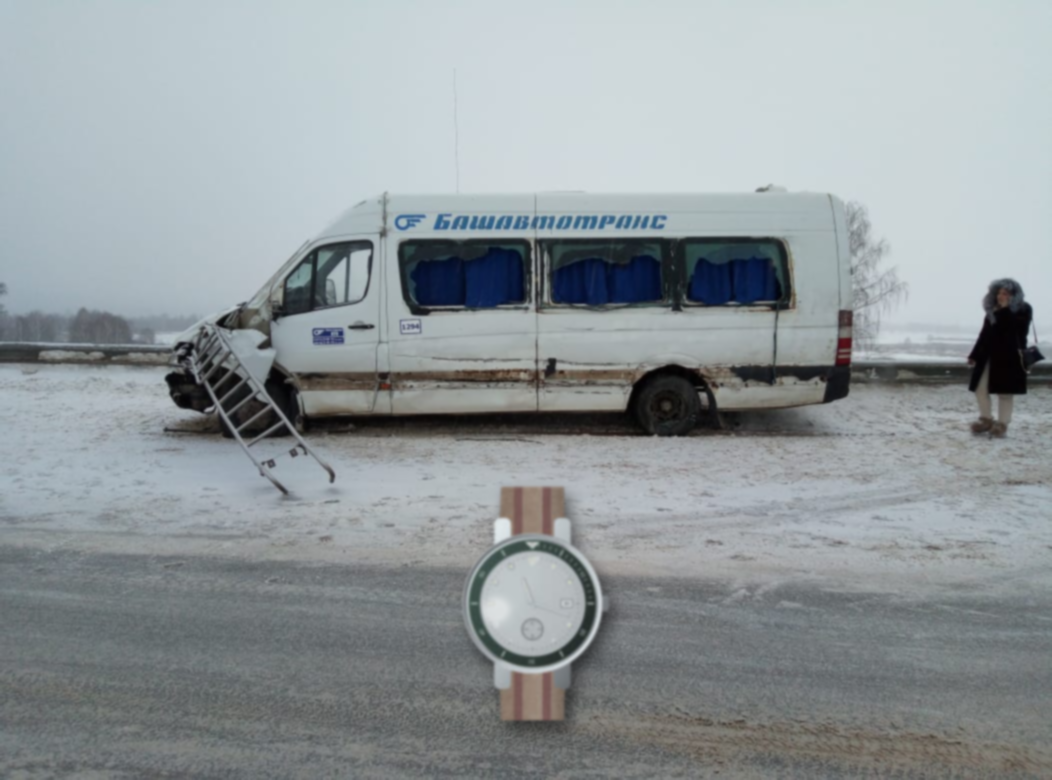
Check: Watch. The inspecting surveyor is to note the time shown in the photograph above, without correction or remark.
11:18
